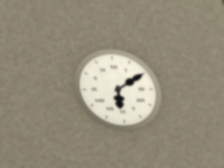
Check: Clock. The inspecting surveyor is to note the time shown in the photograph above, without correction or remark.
6:10
